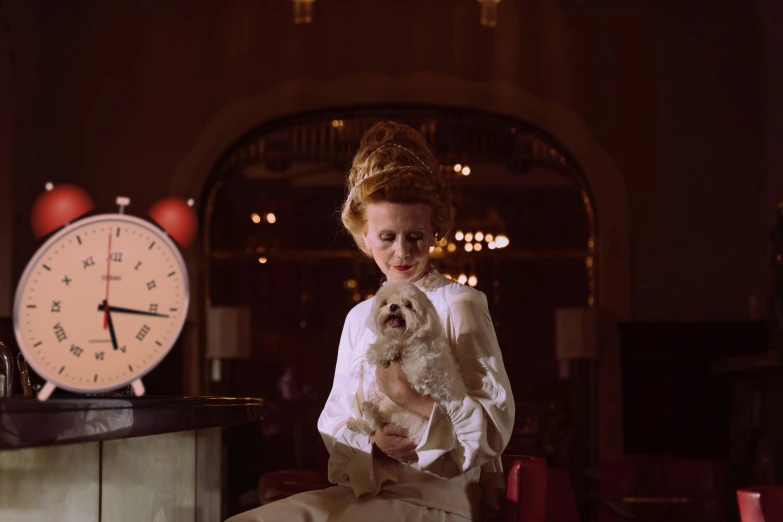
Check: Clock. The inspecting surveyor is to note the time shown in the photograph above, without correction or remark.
5:15:59
